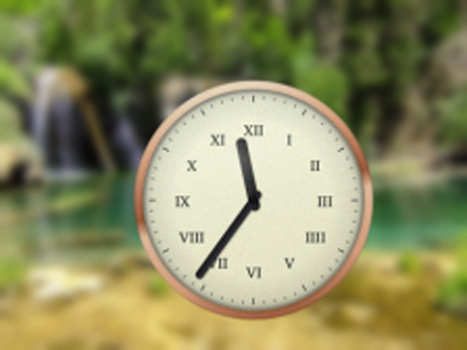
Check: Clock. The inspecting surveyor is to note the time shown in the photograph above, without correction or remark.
11:36
